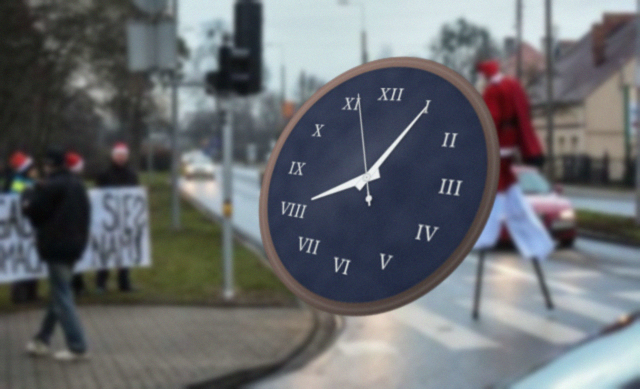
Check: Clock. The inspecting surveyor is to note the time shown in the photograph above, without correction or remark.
8:04:56
